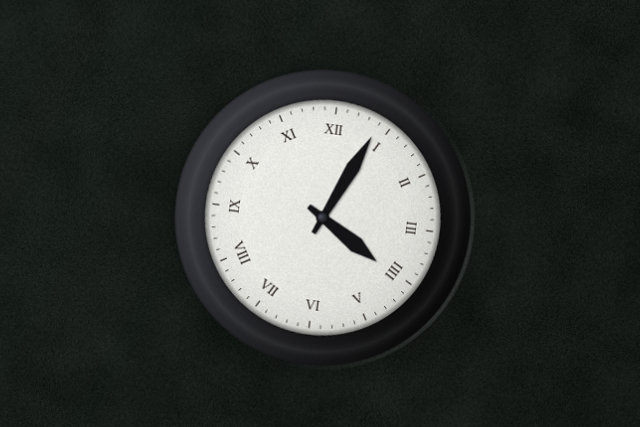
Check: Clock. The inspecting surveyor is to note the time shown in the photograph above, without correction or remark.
4:04
